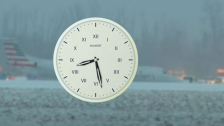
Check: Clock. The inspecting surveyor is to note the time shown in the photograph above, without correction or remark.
8:28
